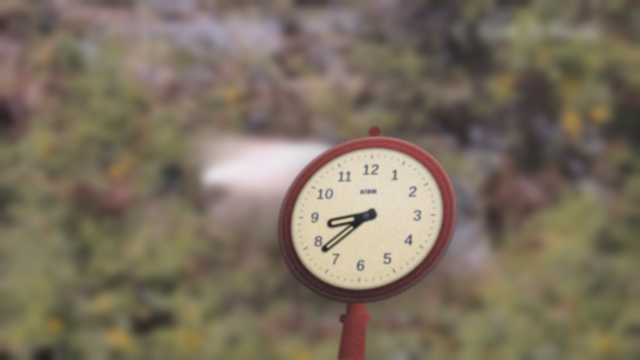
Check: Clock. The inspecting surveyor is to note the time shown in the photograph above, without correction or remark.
8:38
